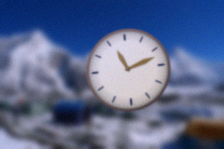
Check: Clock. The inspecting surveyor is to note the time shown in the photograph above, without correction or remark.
11:12
